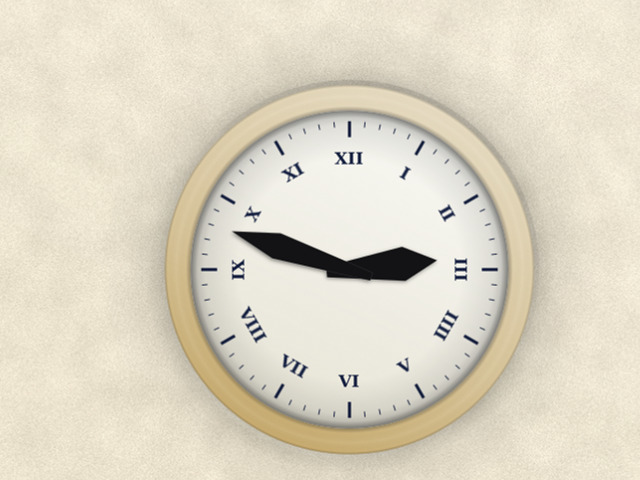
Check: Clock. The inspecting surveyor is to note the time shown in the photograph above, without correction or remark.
2:48
